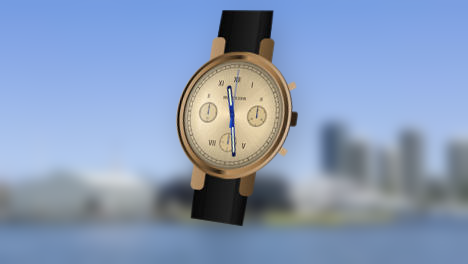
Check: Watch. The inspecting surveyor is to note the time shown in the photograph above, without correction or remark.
11:28
